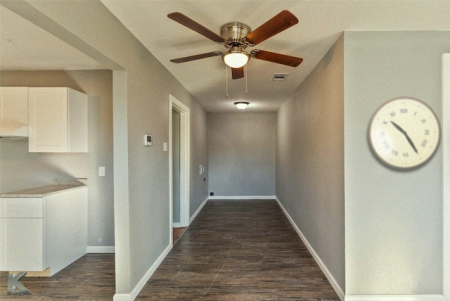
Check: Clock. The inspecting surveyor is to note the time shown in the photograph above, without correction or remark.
10:25
